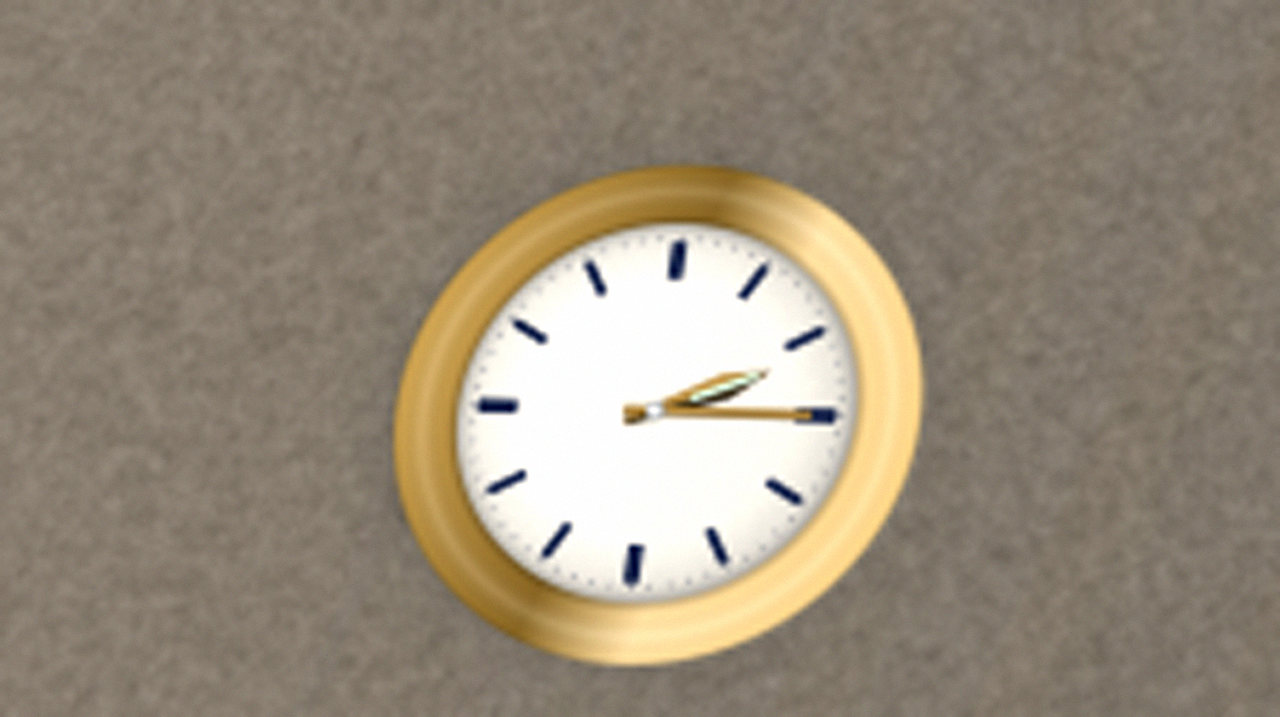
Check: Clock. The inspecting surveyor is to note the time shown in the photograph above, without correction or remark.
2:15
